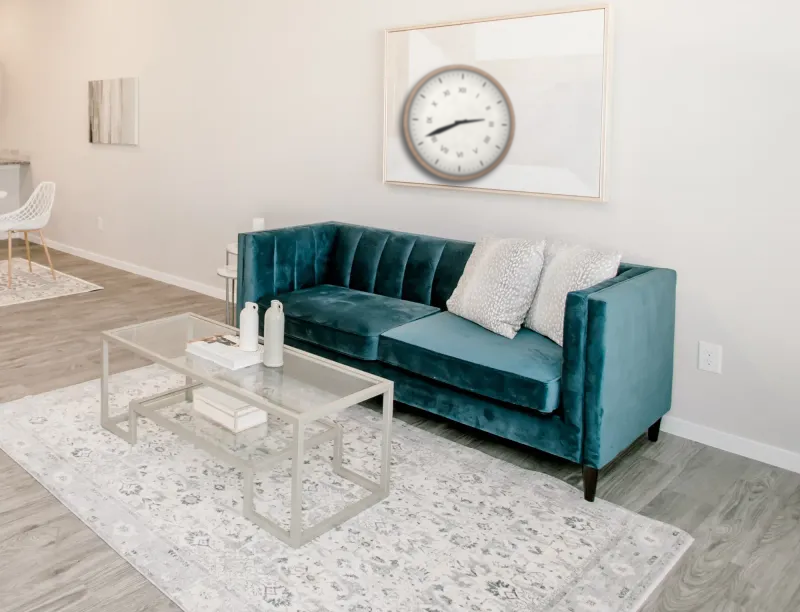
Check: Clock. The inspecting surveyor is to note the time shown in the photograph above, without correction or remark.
2:41
